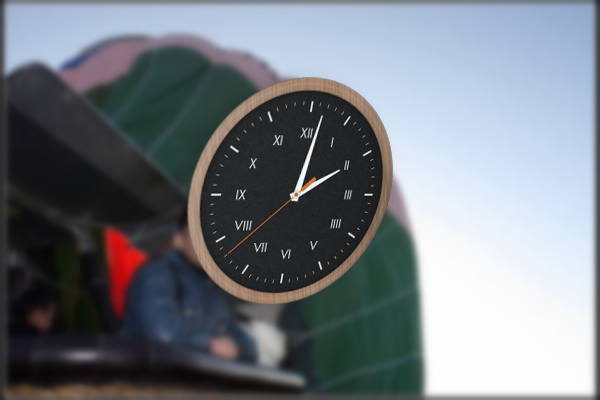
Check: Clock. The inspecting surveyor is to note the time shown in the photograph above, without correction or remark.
2:01:38
